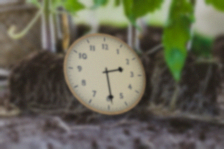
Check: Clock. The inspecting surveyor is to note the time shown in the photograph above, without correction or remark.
2:29
